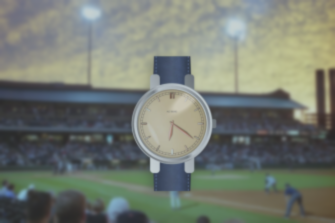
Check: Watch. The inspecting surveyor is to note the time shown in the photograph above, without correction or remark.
6:21
